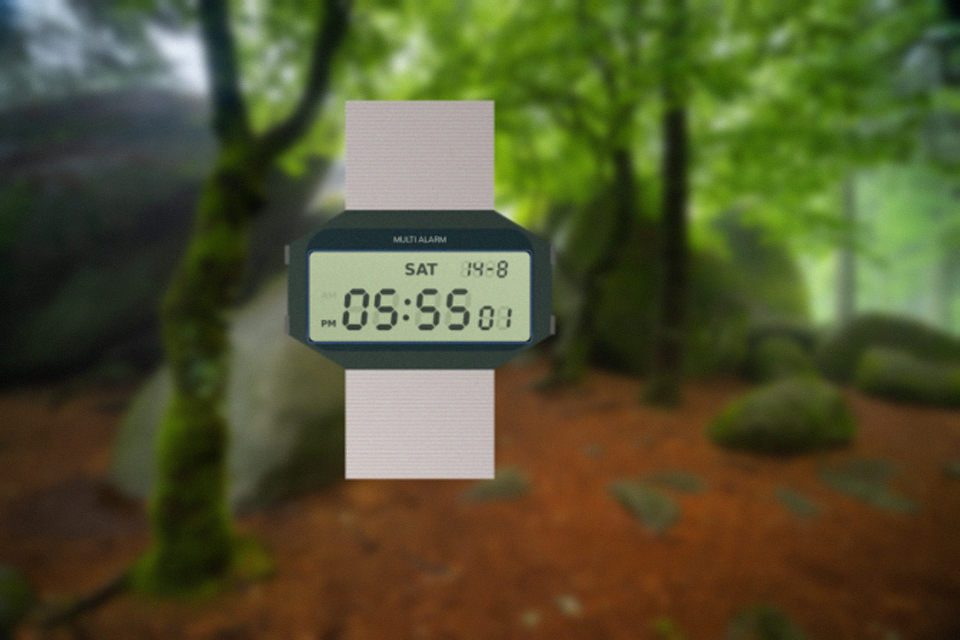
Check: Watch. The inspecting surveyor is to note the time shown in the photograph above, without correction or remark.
5:55:01
